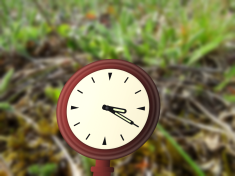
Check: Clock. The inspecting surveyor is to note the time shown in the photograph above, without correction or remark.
3:20
